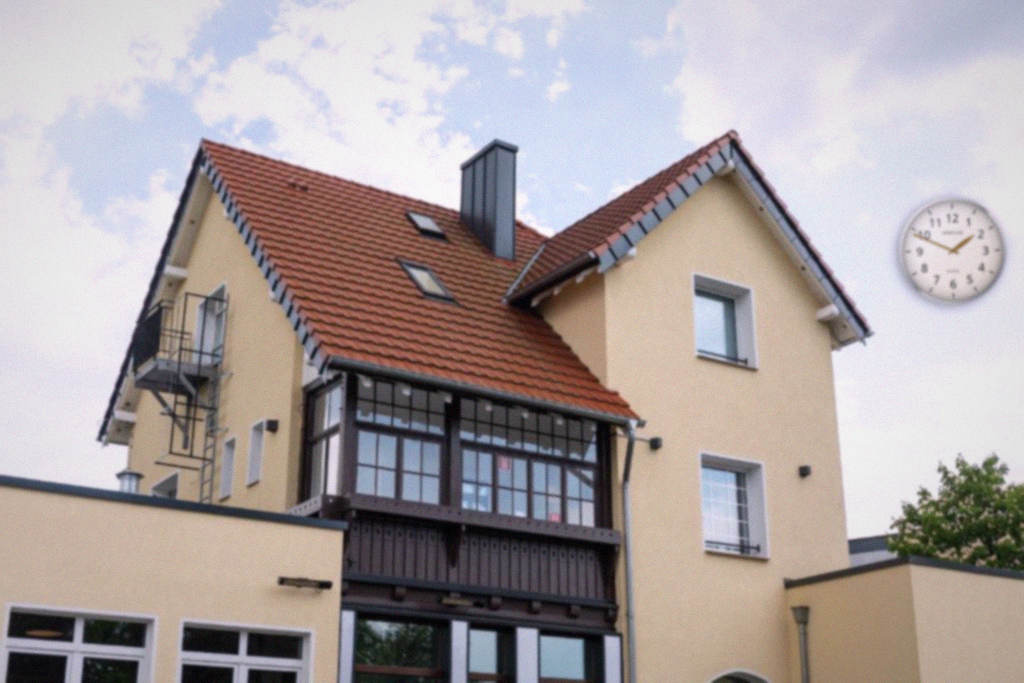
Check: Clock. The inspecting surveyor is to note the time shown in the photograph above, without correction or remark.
1:49
